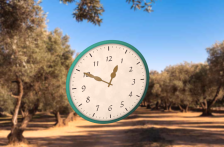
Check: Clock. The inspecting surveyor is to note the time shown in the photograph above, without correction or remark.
12:50
